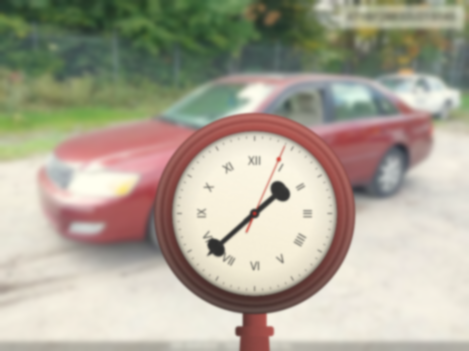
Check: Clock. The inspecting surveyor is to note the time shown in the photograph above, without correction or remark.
1:38:04
